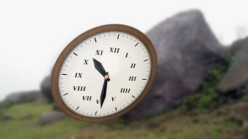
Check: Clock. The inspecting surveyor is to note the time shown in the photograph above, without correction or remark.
10:29
